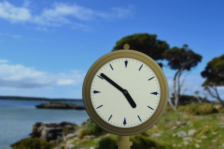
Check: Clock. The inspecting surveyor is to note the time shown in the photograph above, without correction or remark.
4:51
